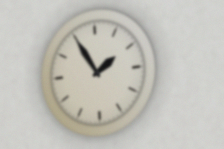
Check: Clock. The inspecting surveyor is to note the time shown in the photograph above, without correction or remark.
1:55
